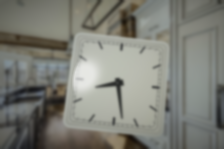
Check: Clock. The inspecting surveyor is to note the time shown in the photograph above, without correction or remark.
8:28
